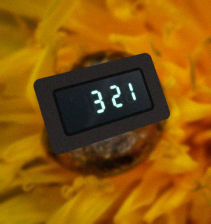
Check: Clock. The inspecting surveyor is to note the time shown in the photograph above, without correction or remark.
3:21
